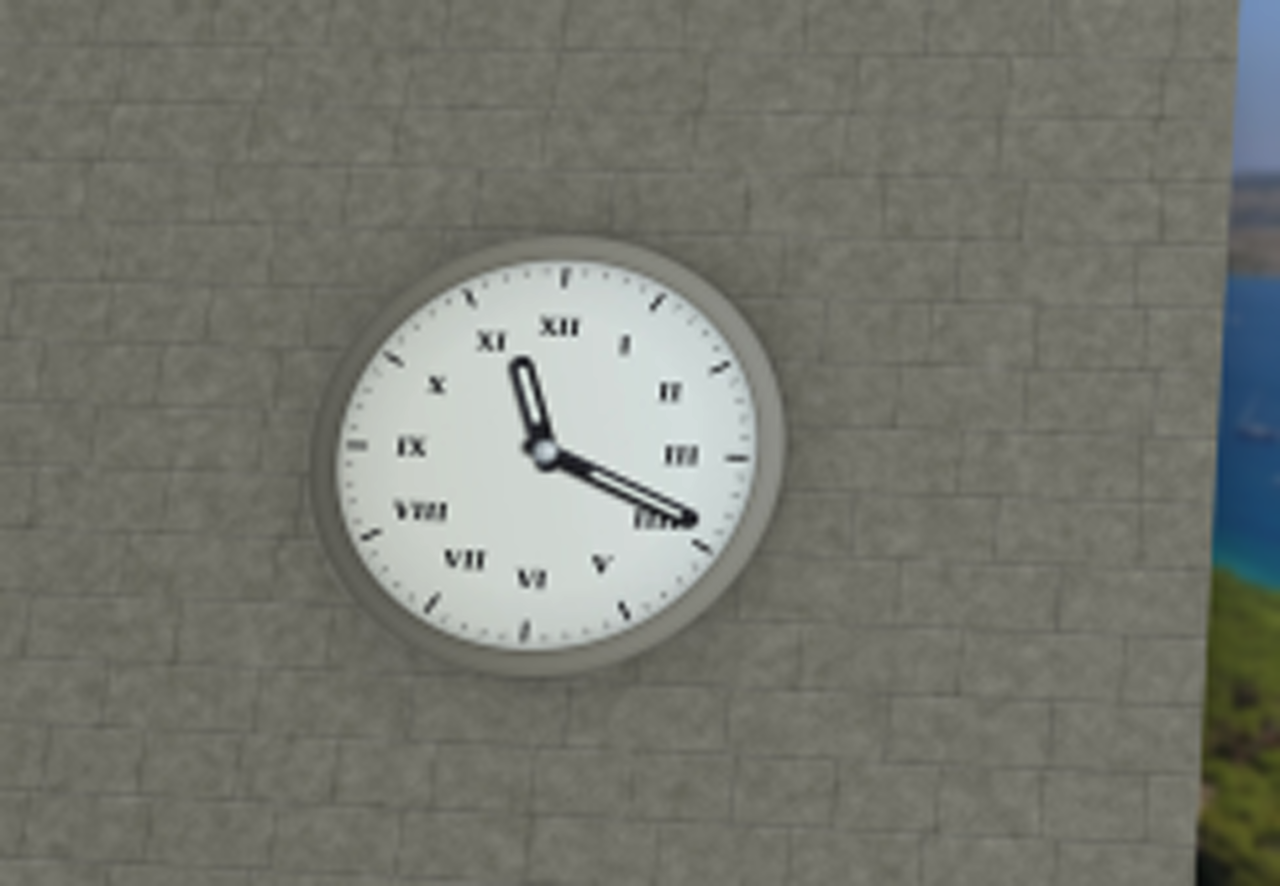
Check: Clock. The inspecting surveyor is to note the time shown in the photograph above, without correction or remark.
11:19
